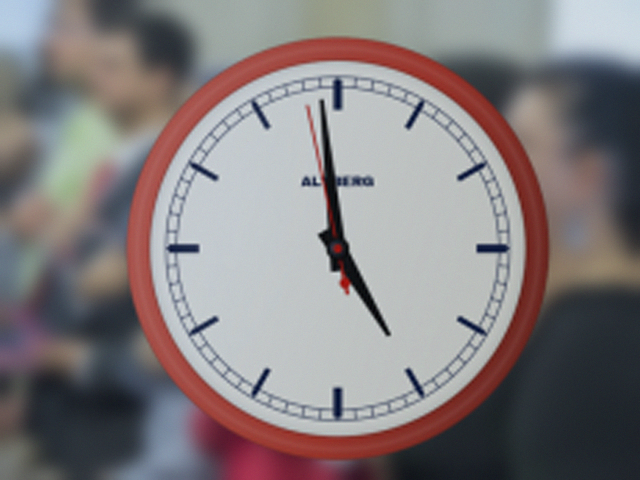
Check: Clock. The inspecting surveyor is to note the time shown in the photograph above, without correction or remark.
4:58:58
